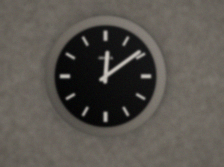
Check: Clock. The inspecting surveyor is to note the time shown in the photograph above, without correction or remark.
12:09
